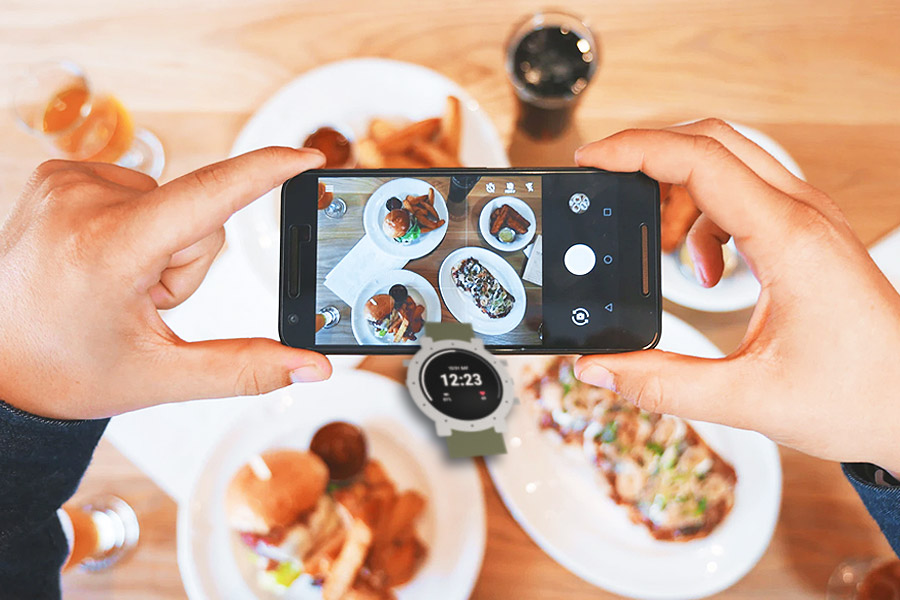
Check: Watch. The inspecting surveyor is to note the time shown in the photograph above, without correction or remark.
12:23
